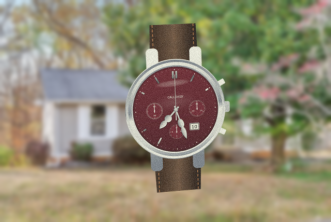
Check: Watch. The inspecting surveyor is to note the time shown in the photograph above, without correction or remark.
7:27
